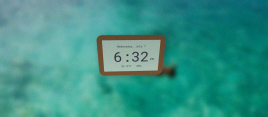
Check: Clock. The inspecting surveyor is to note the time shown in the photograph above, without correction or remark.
6:32
